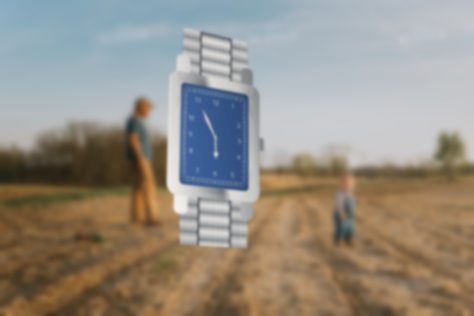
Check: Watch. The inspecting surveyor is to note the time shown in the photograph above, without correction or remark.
5:55
